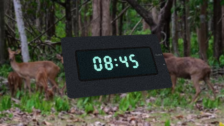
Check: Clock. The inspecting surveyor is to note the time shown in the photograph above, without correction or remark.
8:45
